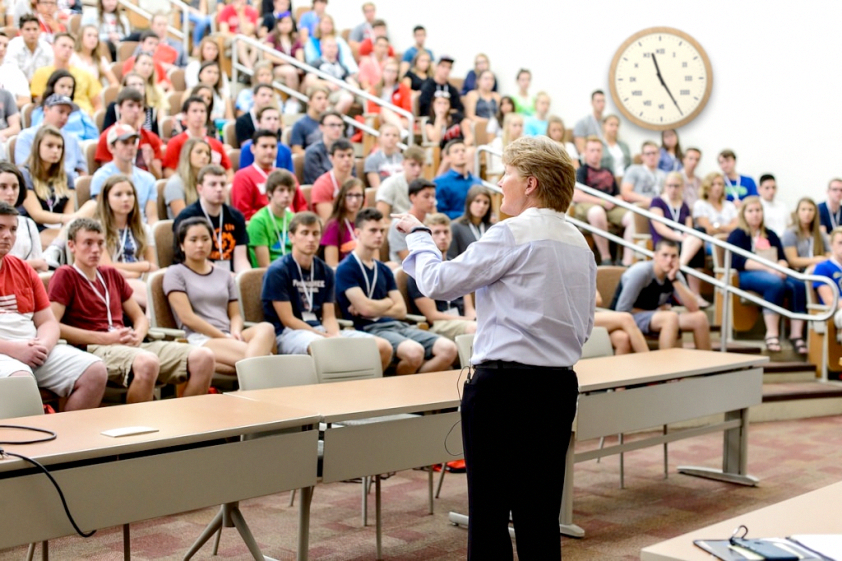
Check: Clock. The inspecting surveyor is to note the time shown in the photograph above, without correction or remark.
11:25
